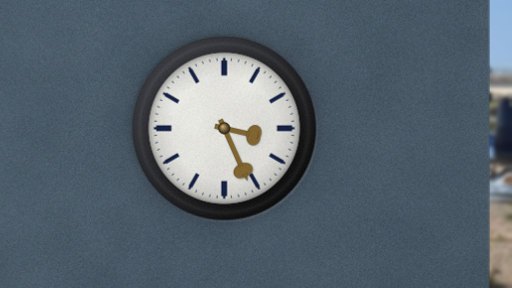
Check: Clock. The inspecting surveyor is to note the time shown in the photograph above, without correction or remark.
3:26
